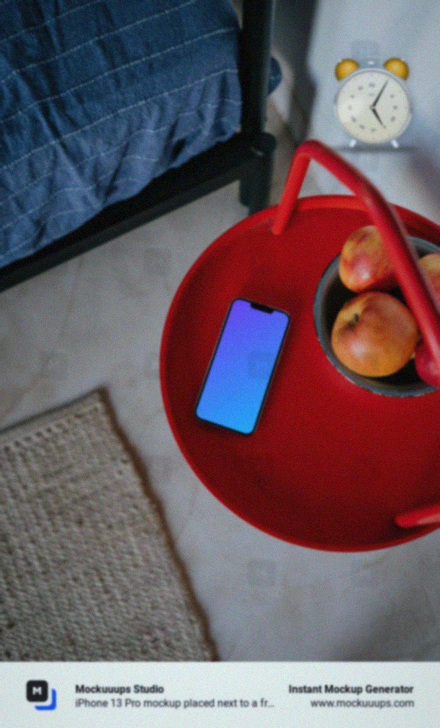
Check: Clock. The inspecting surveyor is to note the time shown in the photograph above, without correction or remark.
5:05
